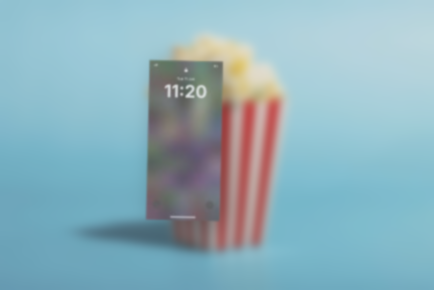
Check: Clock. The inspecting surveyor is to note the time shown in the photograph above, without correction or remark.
11:20
